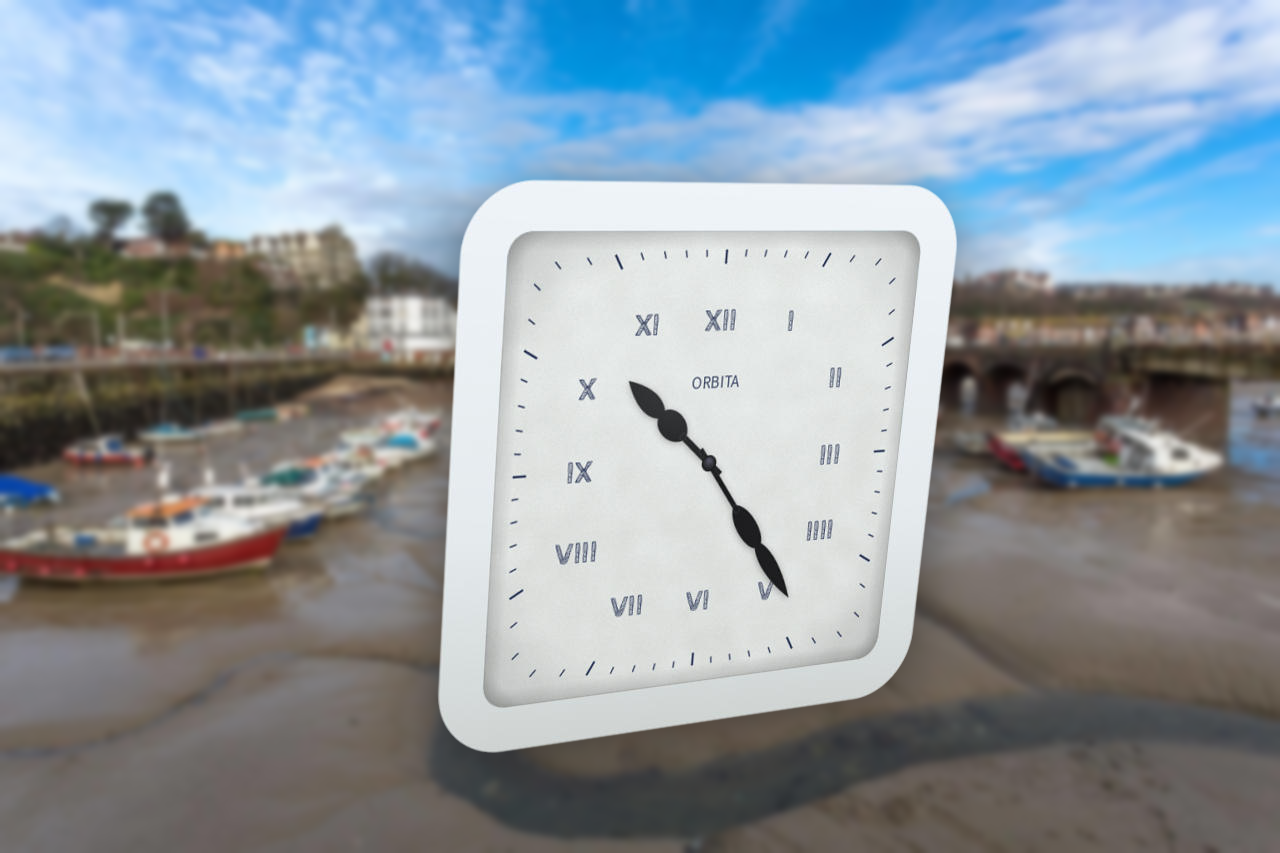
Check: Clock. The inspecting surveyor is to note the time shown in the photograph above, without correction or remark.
10:24
